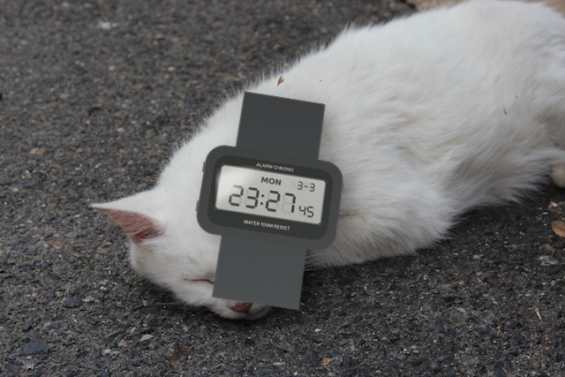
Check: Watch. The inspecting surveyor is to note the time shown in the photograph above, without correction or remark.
23:27:45
